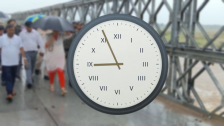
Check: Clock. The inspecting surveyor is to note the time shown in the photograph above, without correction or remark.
8:56
